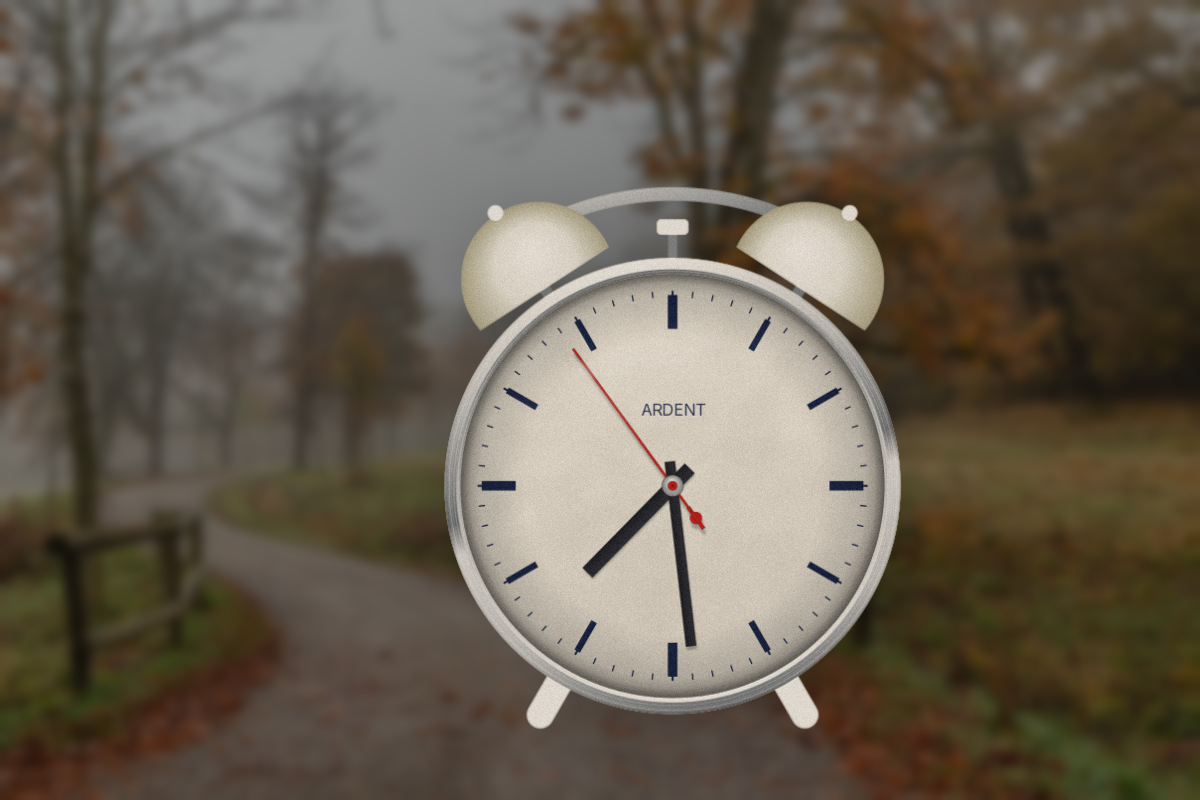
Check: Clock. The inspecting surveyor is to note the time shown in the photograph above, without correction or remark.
7:28:54
